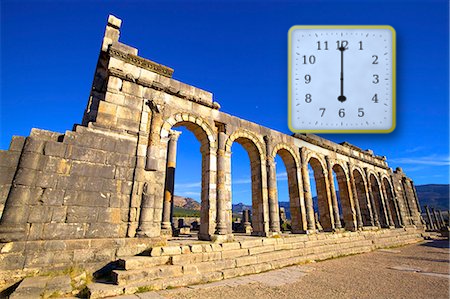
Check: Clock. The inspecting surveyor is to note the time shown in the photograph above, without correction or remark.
6:00
